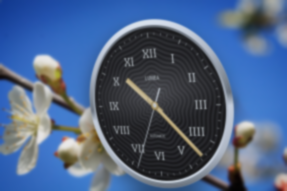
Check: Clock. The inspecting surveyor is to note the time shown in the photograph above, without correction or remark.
10:22:34
